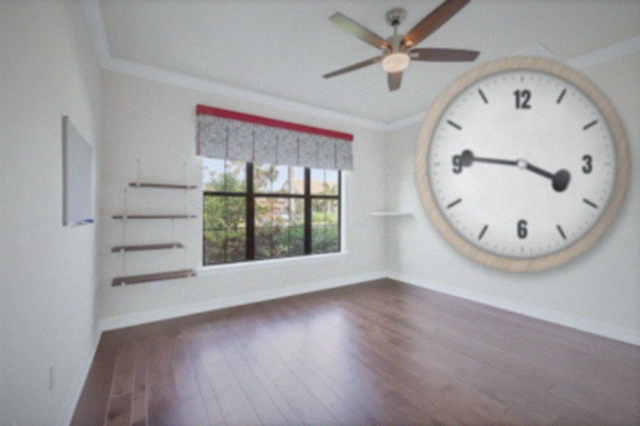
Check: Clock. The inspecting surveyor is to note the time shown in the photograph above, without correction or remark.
3:46
